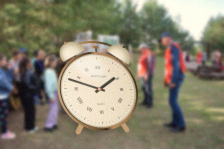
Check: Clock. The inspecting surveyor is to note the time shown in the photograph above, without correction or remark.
1:48
